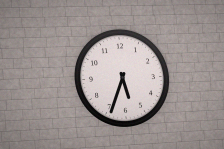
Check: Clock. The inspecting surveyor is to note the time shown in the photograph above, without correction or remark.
5:34
